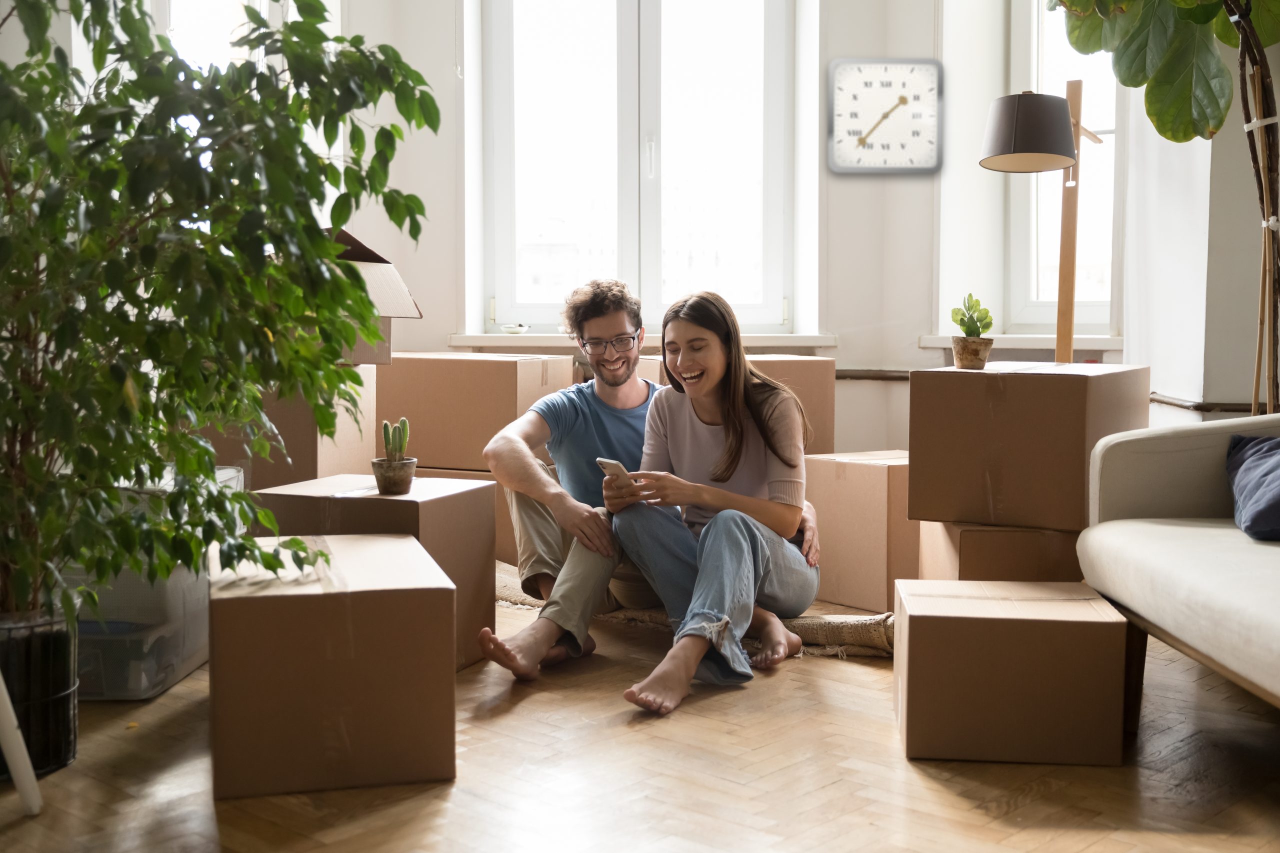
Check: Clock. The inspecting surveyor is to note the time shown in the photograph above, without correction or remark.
1:37
